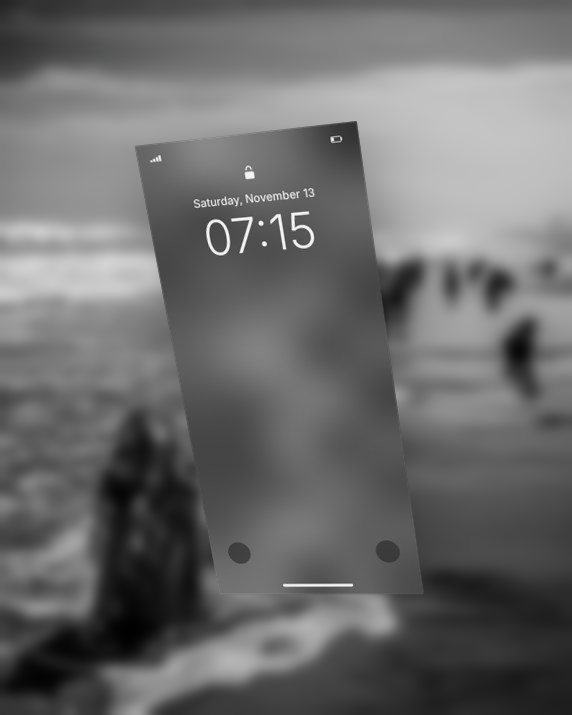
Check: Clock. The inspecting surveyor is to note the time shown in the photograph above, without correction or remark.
7:15
